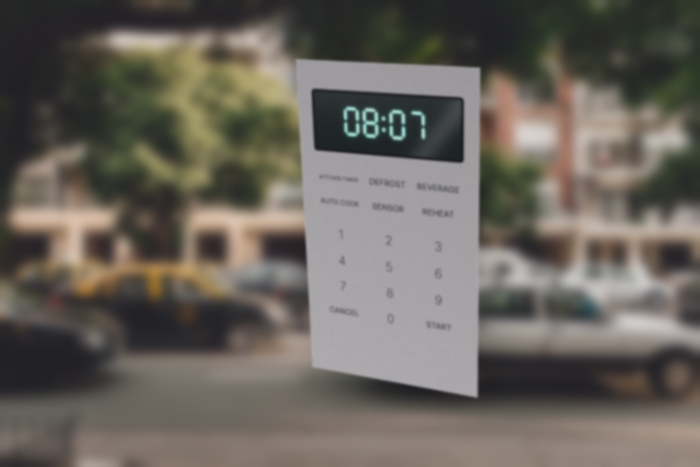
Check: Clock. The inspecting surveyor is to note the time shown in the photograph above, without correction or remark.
8:07
